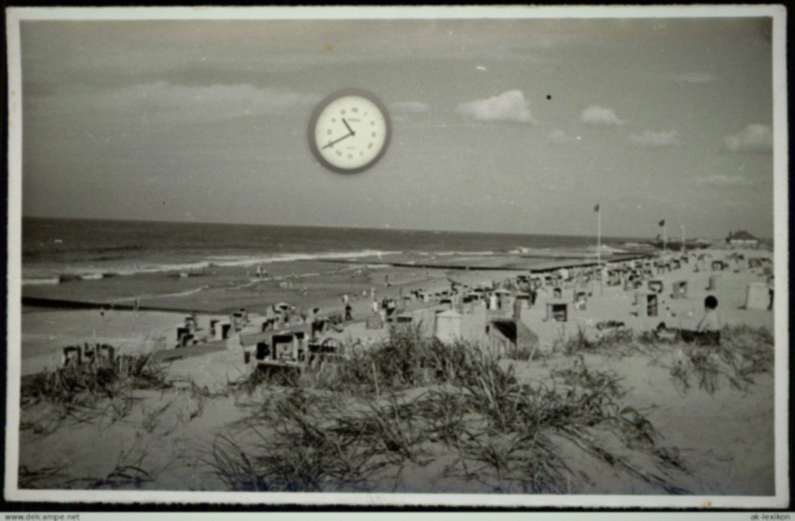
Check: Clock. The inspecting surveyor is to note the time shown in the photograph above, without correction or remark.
10:40
